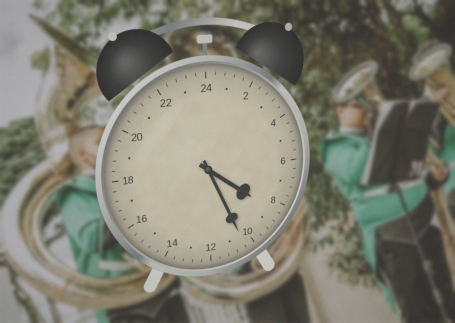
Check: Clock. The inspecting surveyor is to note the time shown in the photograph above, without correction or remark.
8:26
